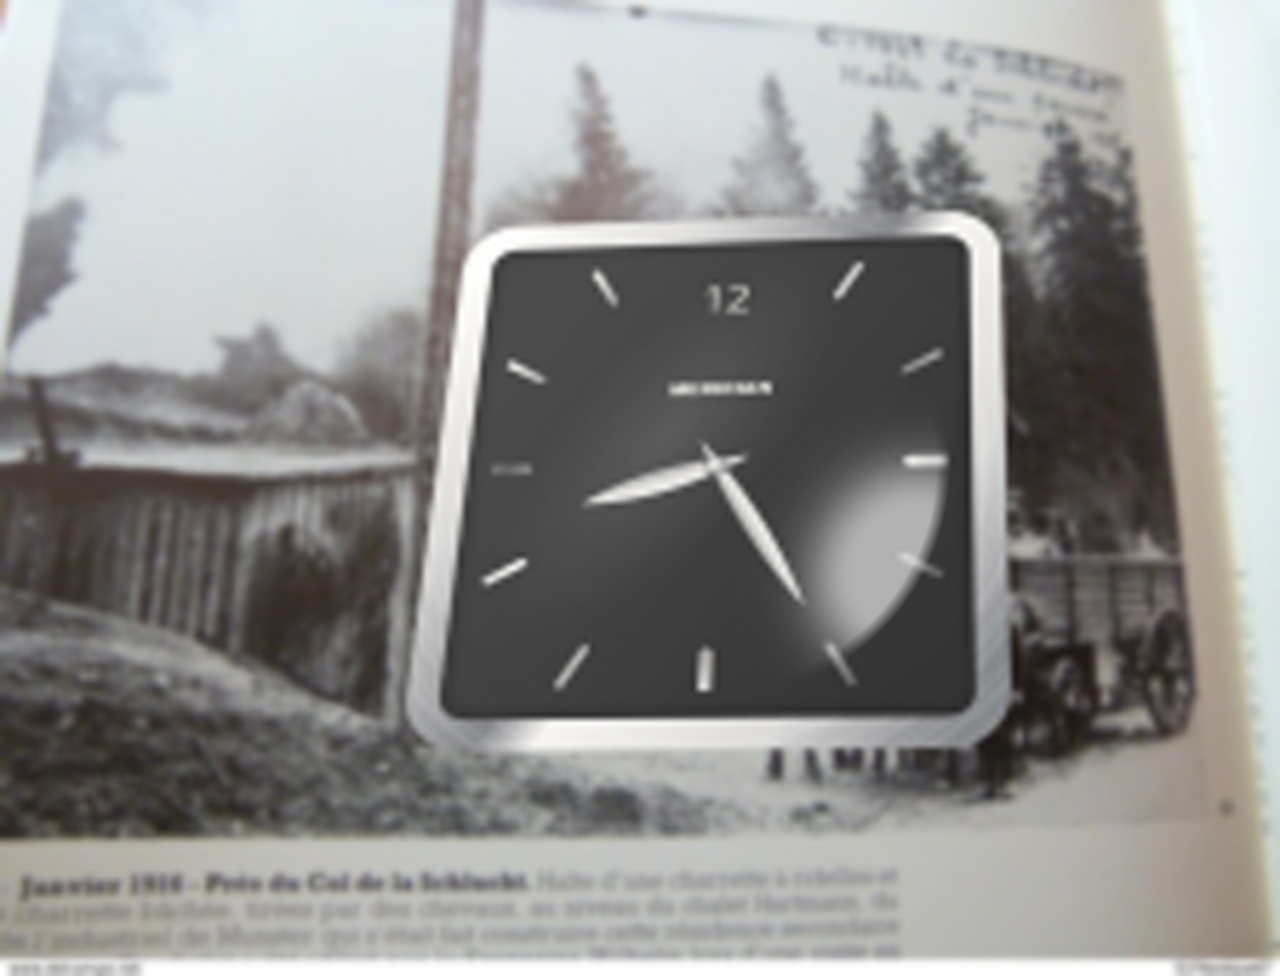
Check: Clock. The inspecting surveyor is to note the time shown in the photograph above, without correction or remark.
8:25
